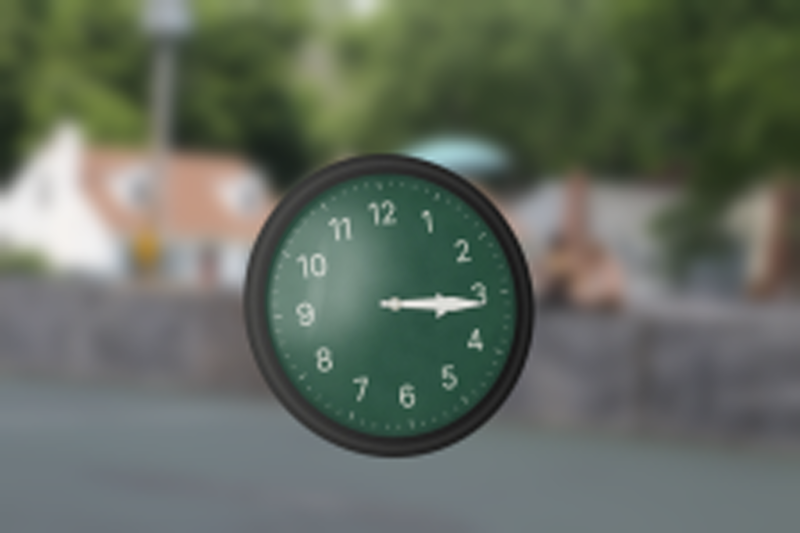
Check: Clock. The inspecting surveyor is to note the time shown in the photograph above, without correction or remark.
3:16
